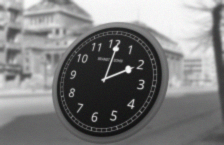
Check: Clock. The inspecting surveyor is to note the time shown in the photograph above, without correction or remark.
2:01
